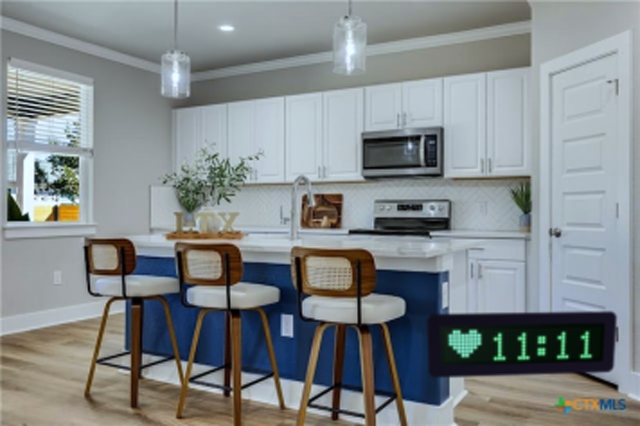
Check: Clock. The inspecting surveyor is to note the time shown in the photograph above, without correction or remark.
11:11
